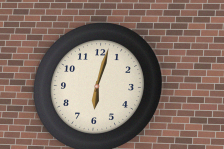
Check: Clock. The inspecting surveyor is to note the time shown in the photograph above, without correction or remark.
6:02
